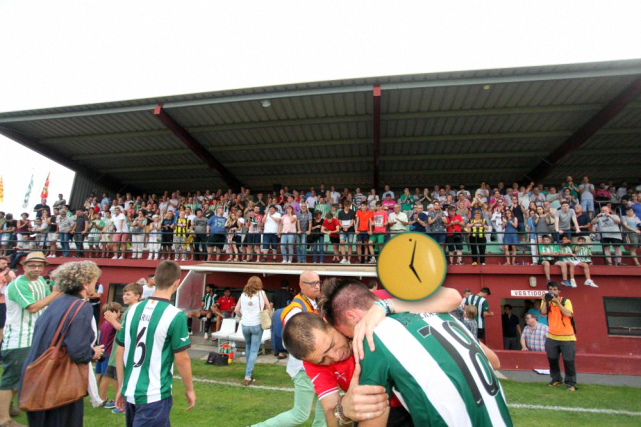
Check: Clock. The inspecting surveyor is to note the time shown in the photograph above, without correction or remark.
5:02
